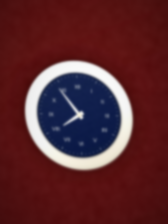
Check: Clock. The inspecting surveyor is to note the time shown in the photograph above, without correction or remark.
7:54
